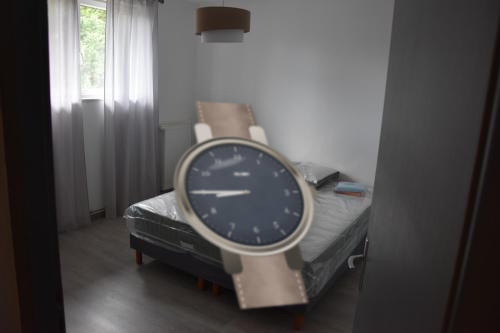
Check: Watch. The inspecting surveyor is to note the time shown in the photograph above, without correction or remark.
8:45
